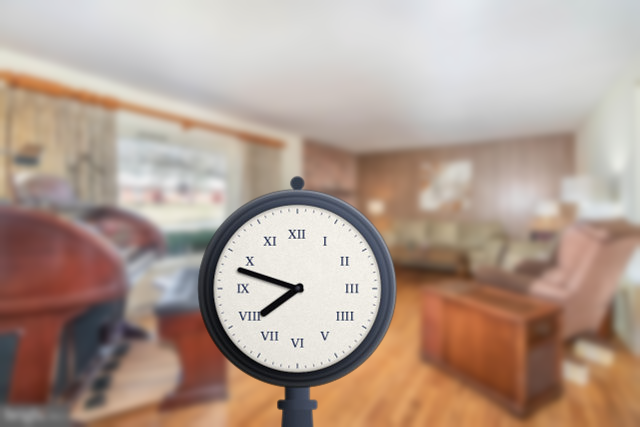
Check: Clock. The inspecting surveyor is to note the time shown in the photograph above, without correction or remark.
7:48
